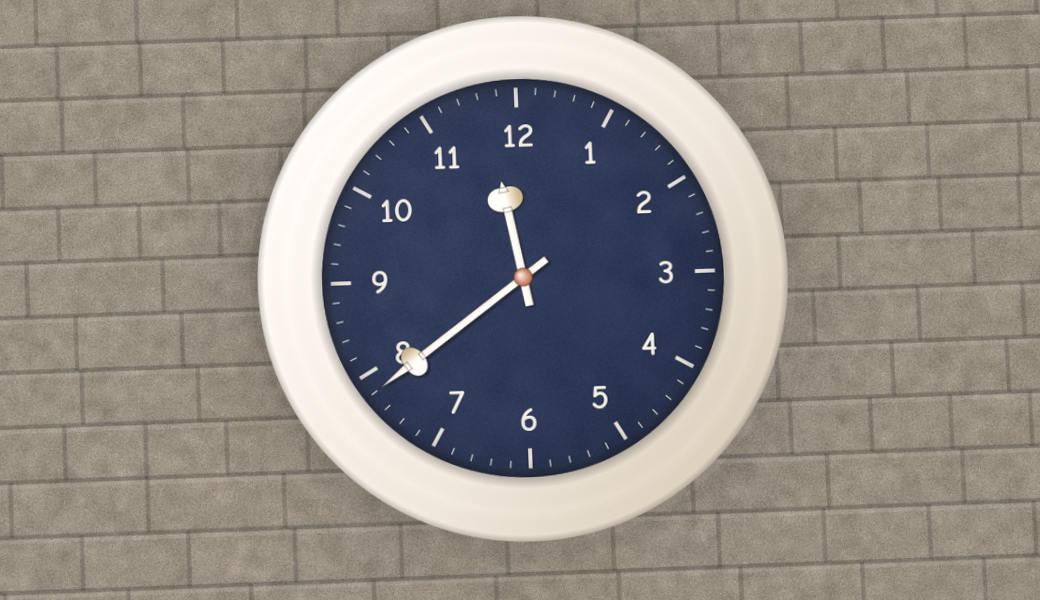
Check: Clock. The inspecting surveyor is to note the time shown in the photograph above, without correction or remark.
11:39
